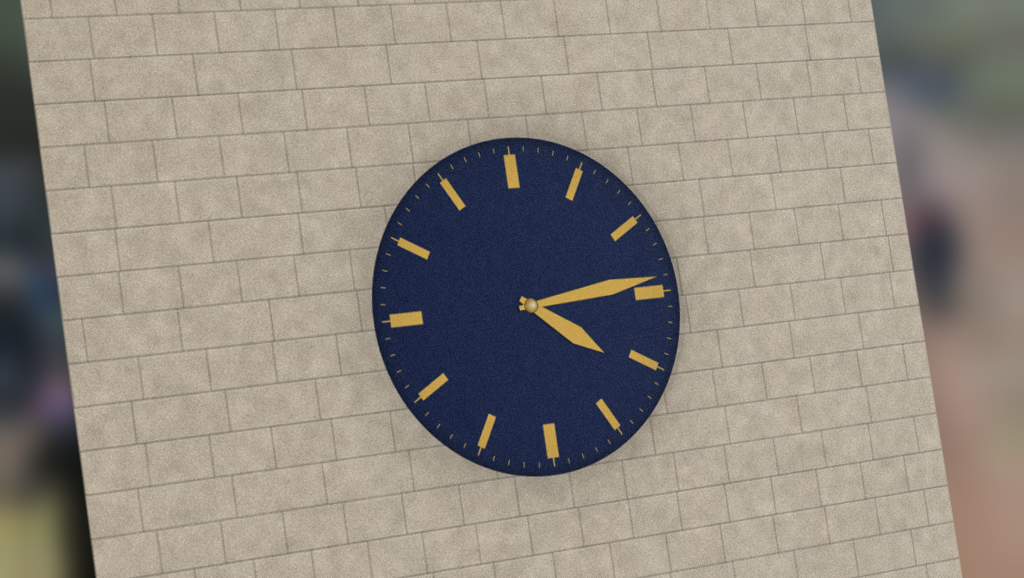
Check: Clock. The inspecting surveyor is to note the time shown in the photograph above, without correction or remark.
4:14
